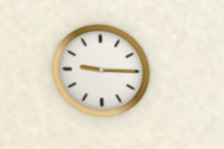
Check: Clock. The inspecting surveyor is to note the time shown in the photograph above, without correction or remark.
9:15
